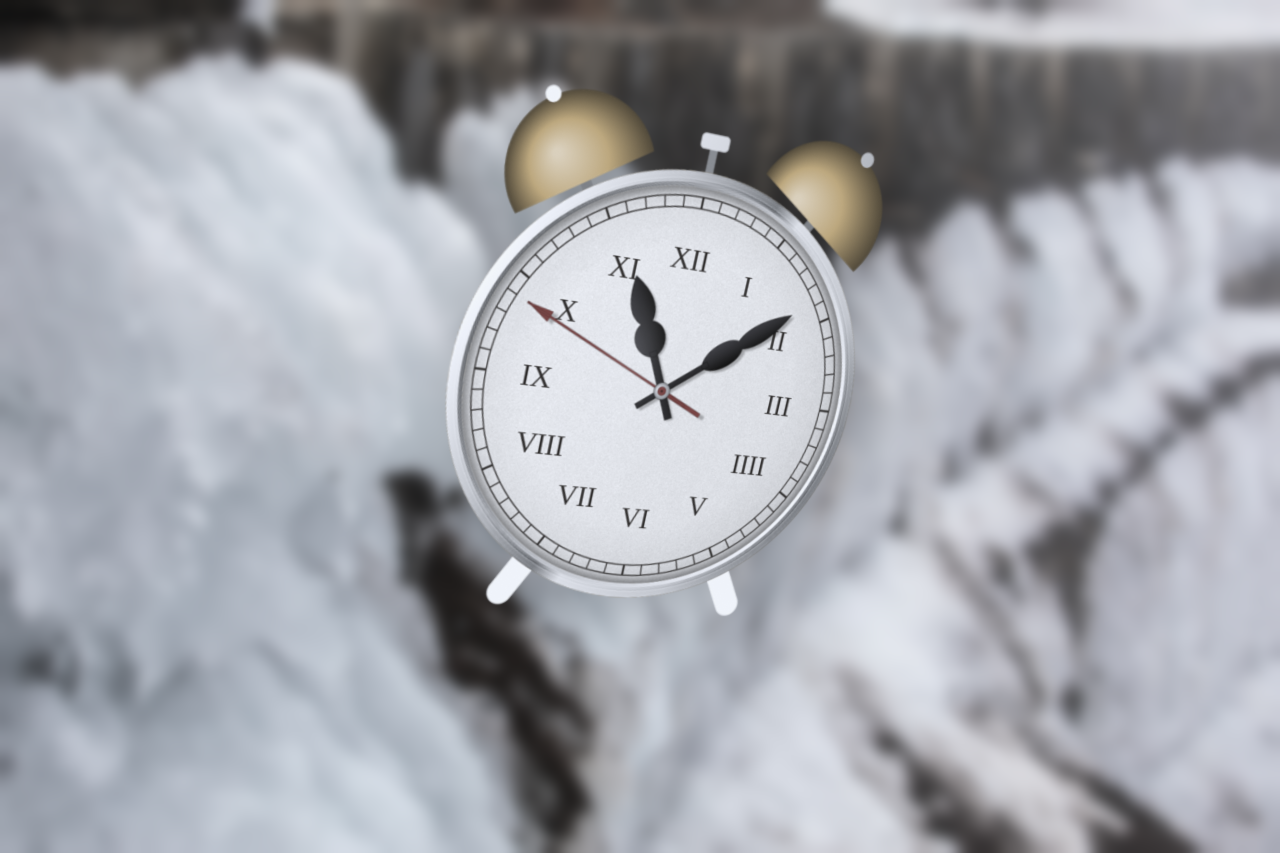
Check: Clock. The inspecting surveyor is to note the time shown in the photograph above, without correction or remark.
11:08:49
